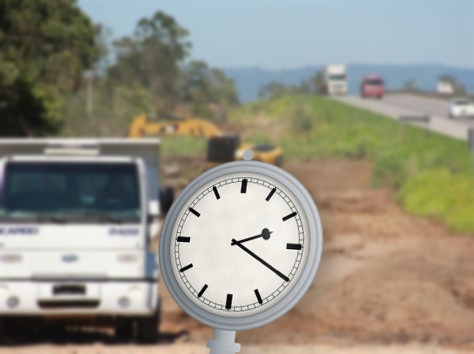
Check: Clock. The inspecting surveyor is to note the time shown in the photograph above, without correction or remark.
2:20
